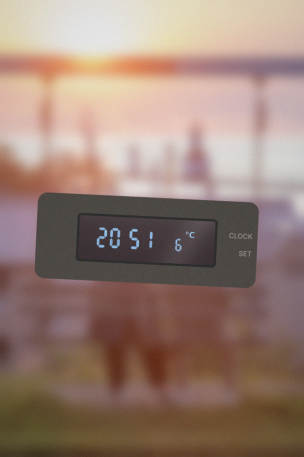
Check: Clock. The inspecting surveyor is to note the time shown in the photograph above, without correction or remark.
20:51
